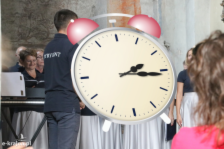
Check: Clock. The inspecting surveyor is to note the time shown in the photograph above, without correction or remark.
2:16
